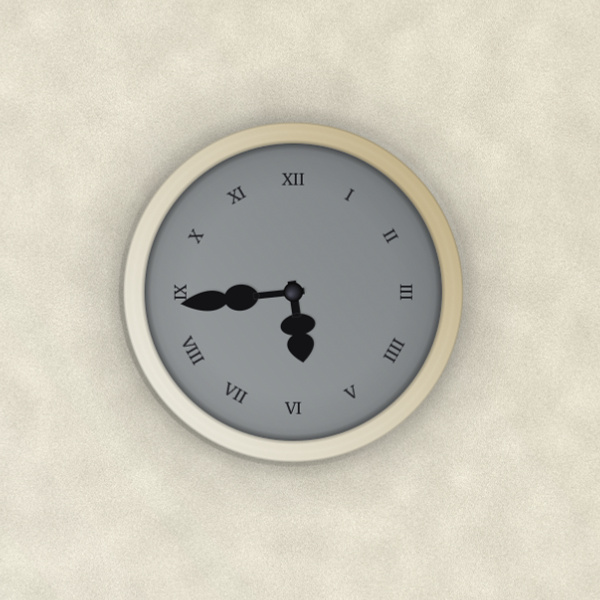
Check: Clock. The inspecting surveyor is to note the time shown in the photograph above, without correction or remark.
5:44
